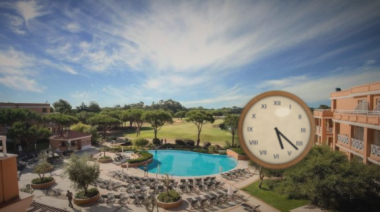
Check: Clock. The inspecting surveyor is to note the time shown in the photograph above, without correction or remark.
5:22
